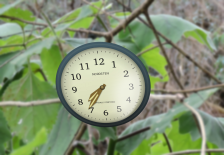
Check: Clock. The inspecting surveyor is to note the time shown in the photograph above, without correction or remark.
7:36
